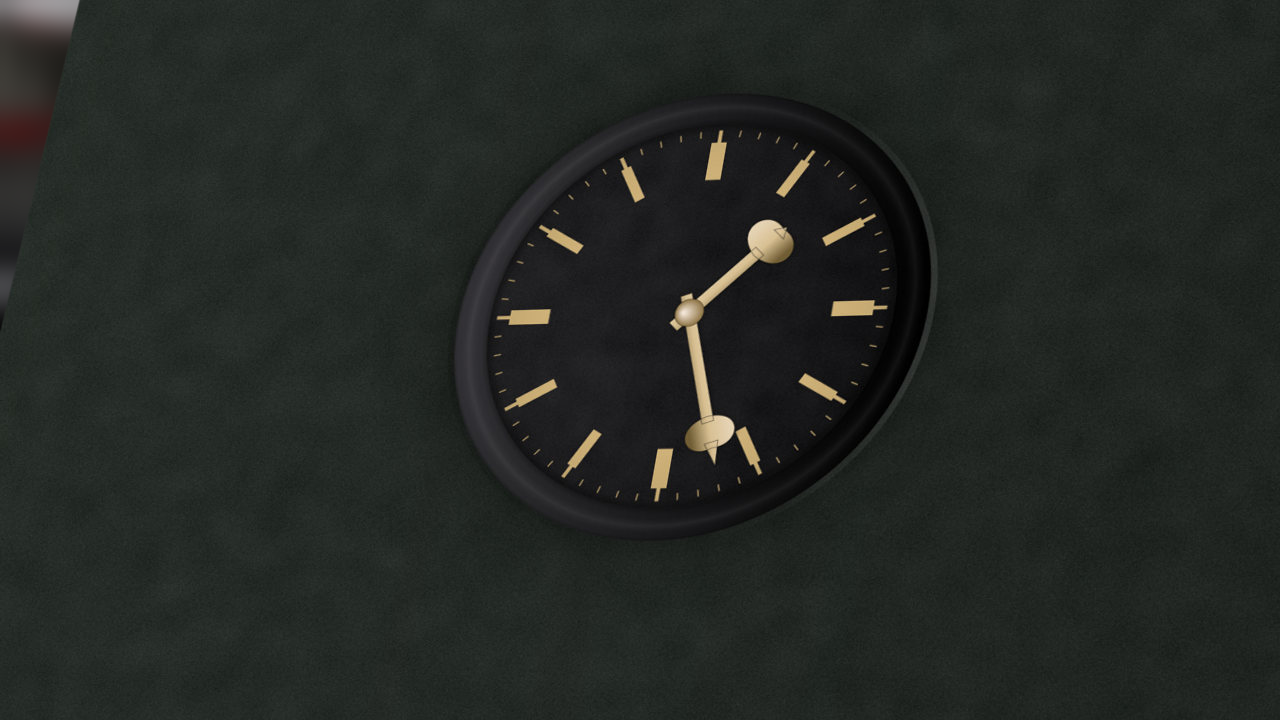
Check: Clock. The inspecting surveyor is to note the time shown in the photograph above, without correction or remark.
1:27
